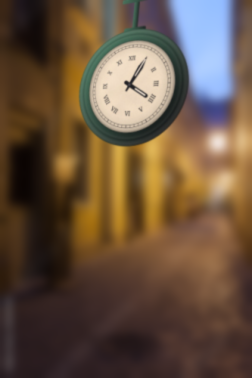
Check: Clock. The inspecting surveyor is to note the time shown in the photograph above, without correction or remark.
4:05
